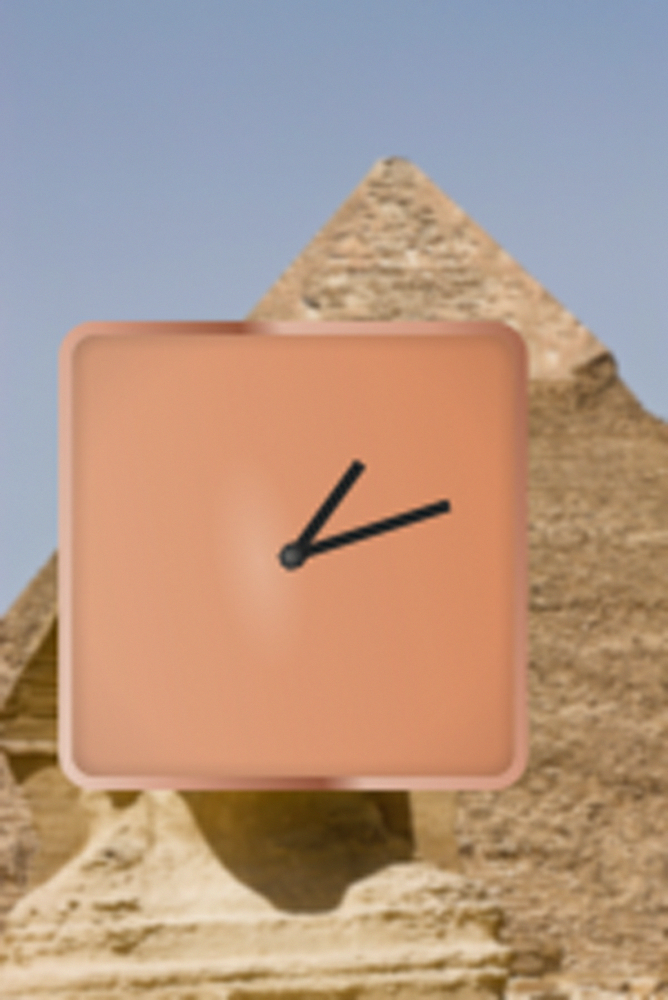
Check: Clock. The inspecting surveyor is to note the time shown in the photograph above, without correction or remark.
1:12
